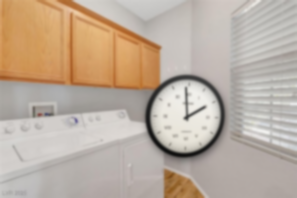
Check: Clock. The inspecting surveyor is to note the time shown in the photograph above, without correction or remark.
1:59
